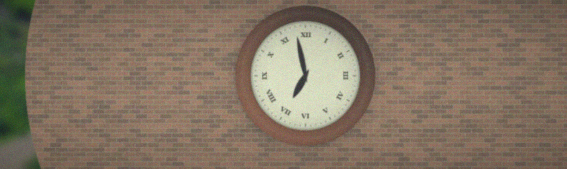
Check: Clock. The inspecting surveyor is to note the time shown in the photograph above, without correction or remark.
6:58
